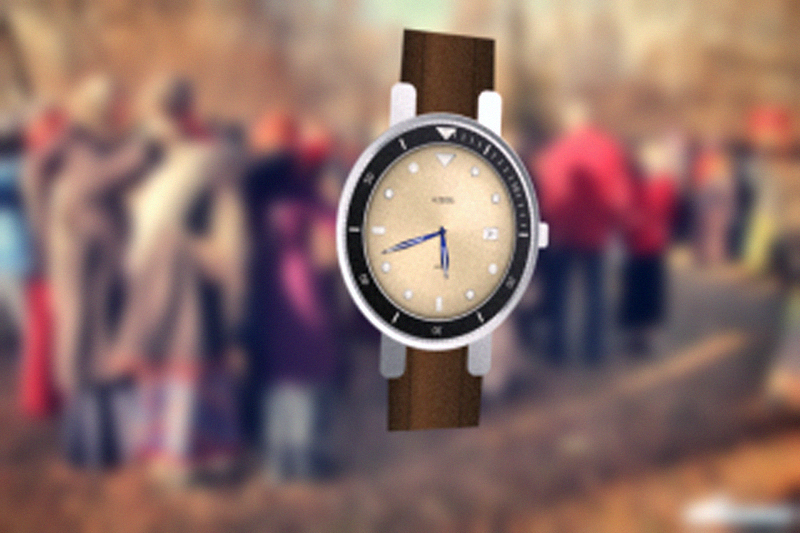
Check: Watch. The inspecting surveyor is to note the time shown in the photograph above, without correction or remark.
5:42
